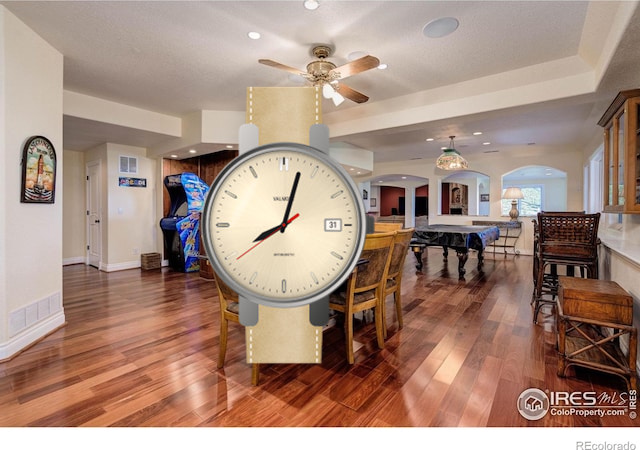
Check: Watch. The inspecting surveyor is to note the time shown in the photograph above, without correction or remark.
8:02:39
